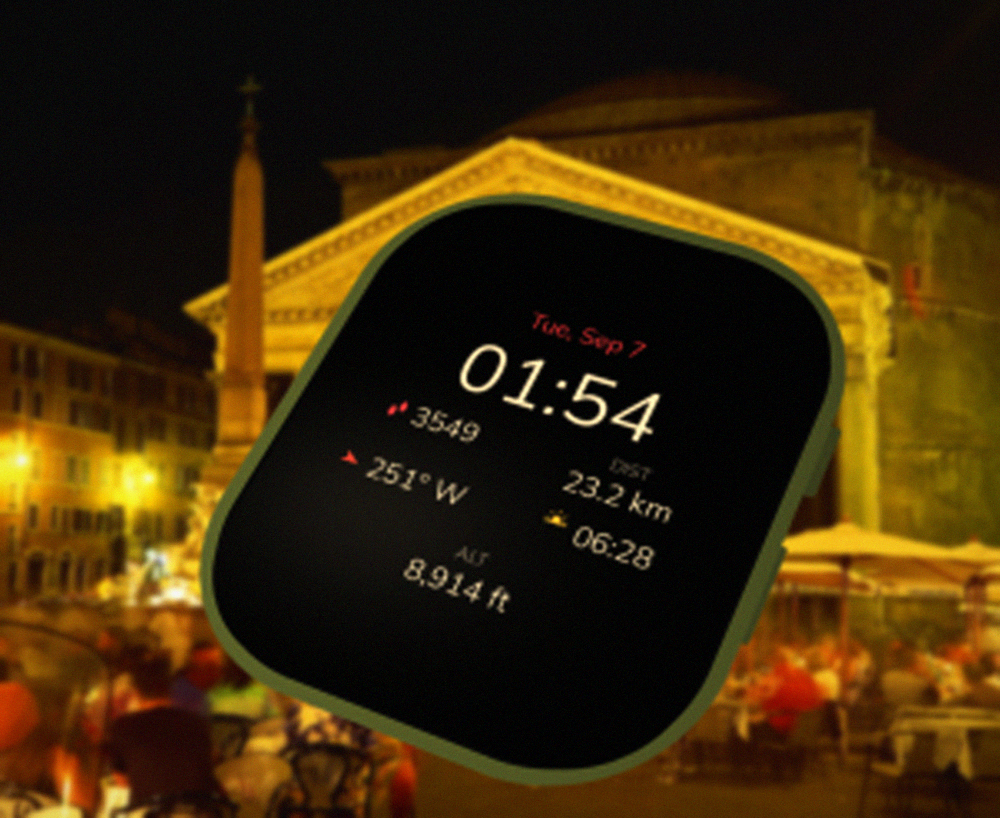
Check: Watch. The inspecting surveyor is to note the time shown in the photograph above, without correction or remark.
1:54
